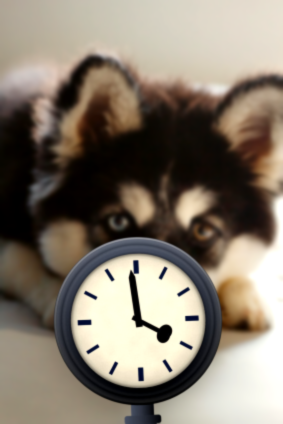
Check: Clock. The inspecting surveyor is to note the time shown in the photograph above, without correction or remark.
3:59
